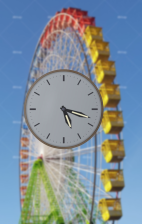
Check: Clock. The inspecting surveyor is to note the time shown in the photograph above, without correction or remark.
5:18
